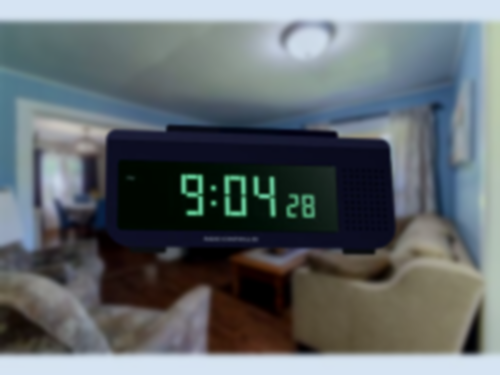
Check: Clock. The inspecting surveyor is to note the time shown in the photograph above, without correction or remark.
9:04:28
